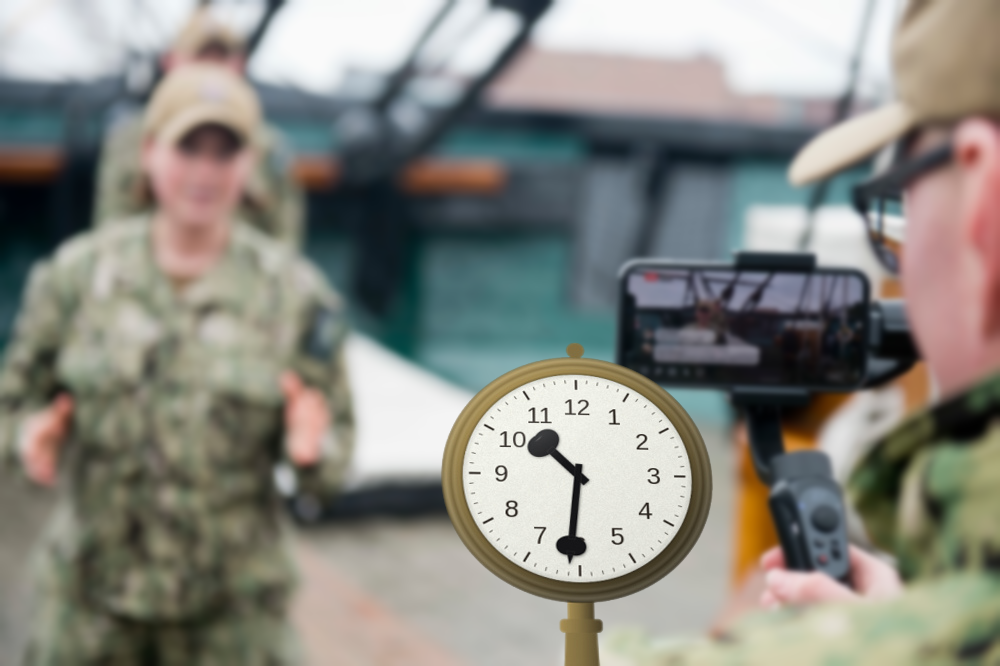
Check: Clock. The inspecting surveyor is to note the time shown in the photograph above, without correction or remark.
10:31
